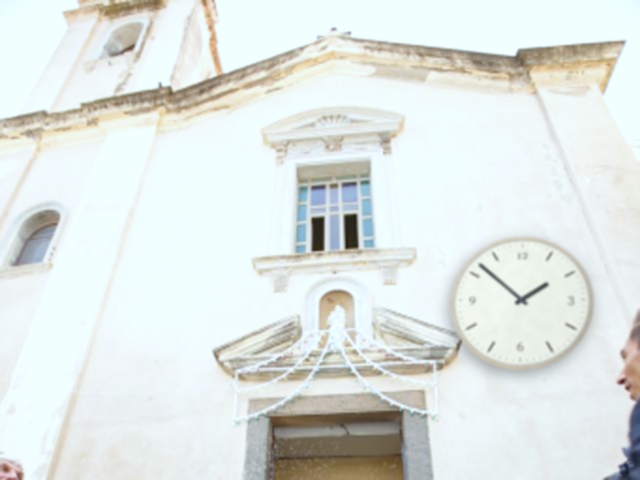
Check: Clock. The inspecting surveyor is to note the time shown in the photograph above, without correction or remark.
1:52
